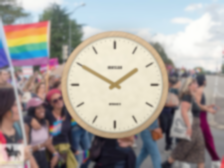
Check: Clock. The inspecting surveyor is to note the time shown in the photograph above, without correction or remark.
1:50
